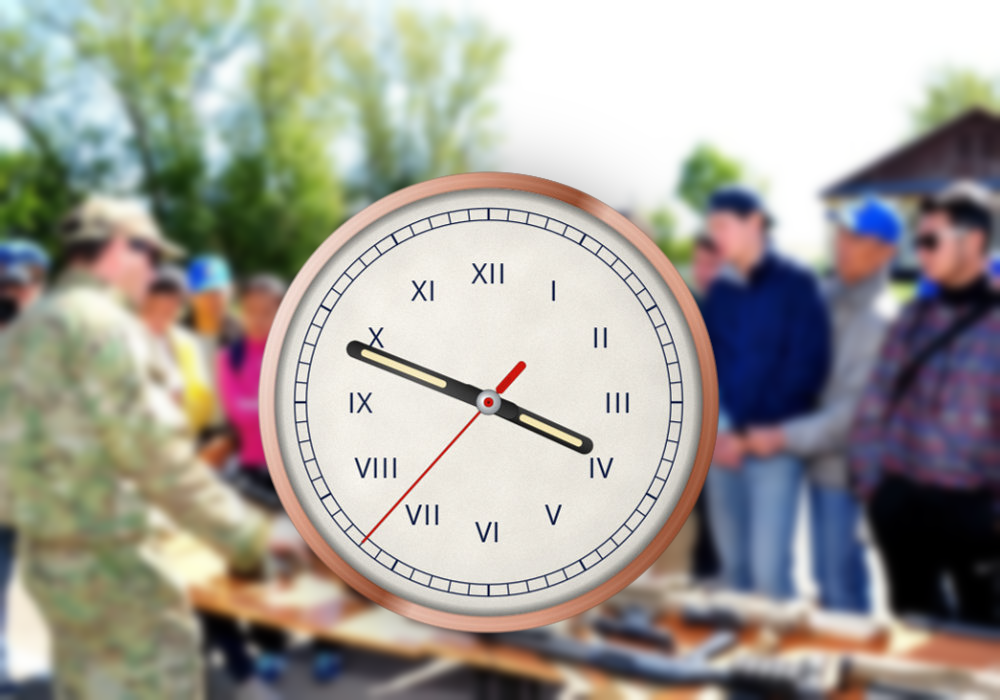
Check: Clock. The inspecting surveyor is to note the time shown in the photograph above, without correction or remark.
3:48:37
